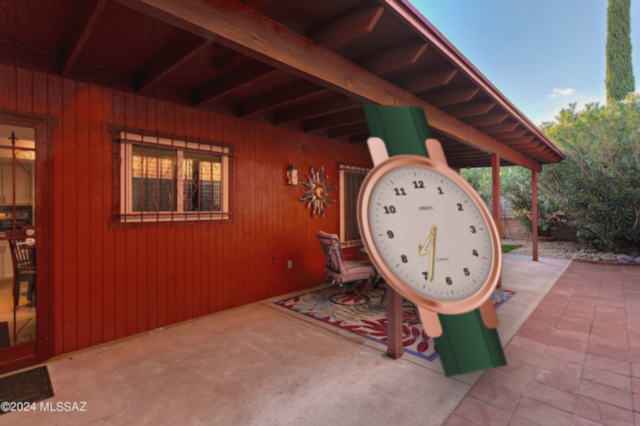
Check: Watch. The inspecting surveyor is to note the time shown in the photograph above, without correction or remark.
7:34
